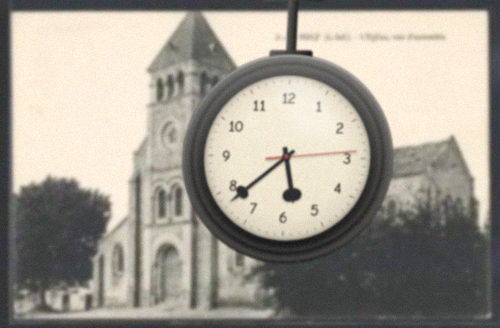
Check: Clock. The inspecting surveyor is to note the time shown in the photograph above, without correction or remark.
5:38:14
